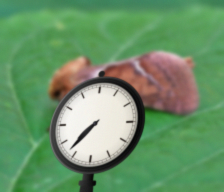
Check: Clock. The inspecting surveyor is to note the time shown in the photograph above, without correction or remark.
7:37
